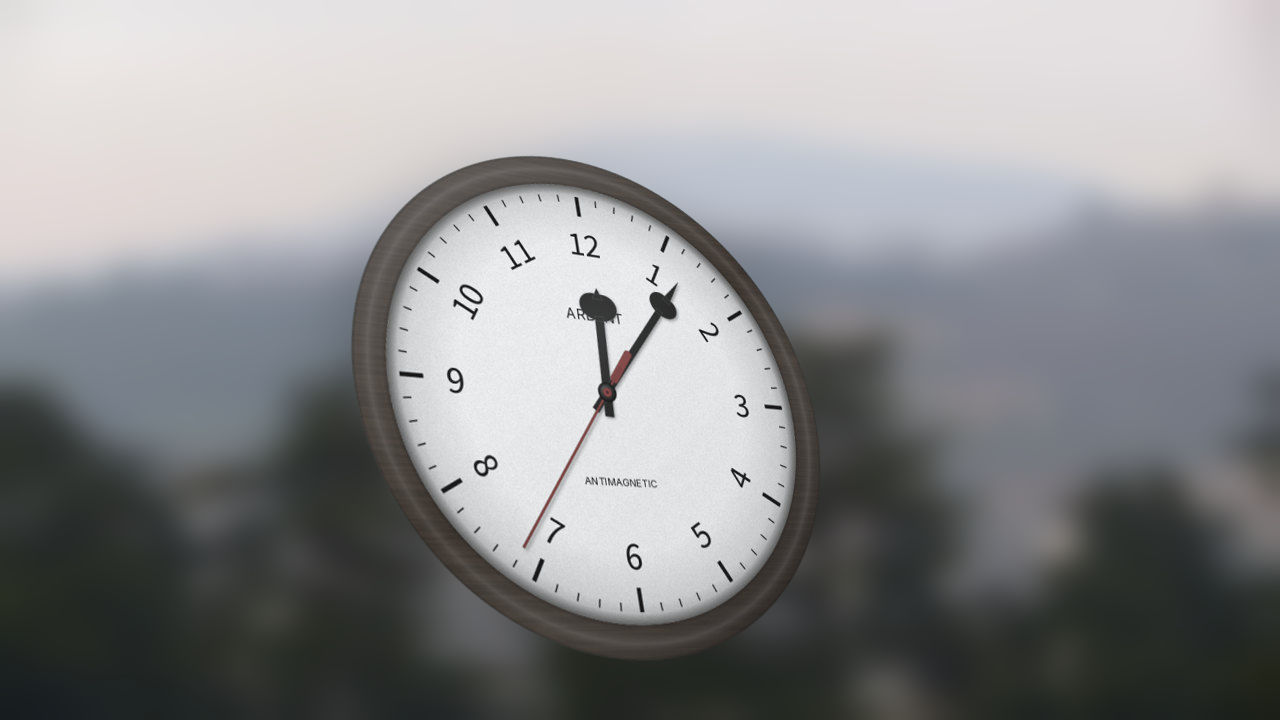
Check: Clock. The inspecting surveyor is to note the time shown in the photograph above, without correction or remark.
12:06:36
